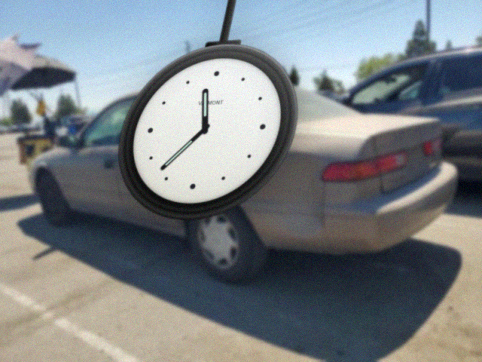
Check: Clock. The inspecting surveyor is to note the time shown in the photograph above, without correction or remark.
11:37
